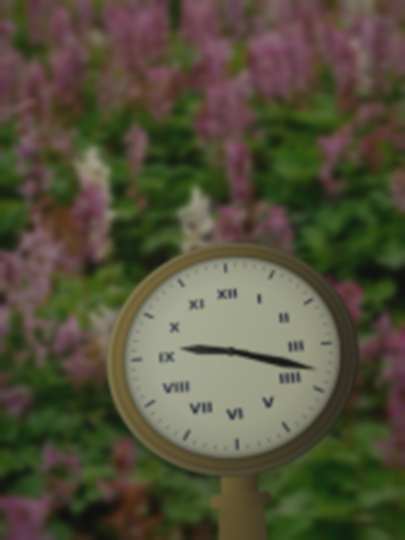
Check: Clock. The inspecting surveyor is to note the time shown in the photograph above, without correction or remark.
9:18
